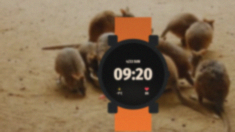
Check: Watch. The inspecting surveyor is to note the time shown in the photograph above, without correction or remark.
9:20
